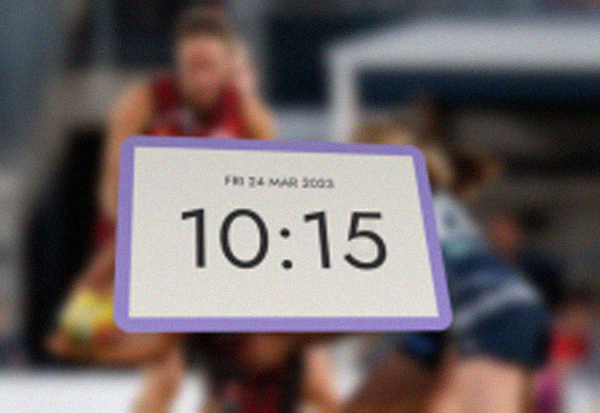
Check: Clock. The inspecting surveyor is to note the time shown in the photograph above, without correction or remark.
10:15
